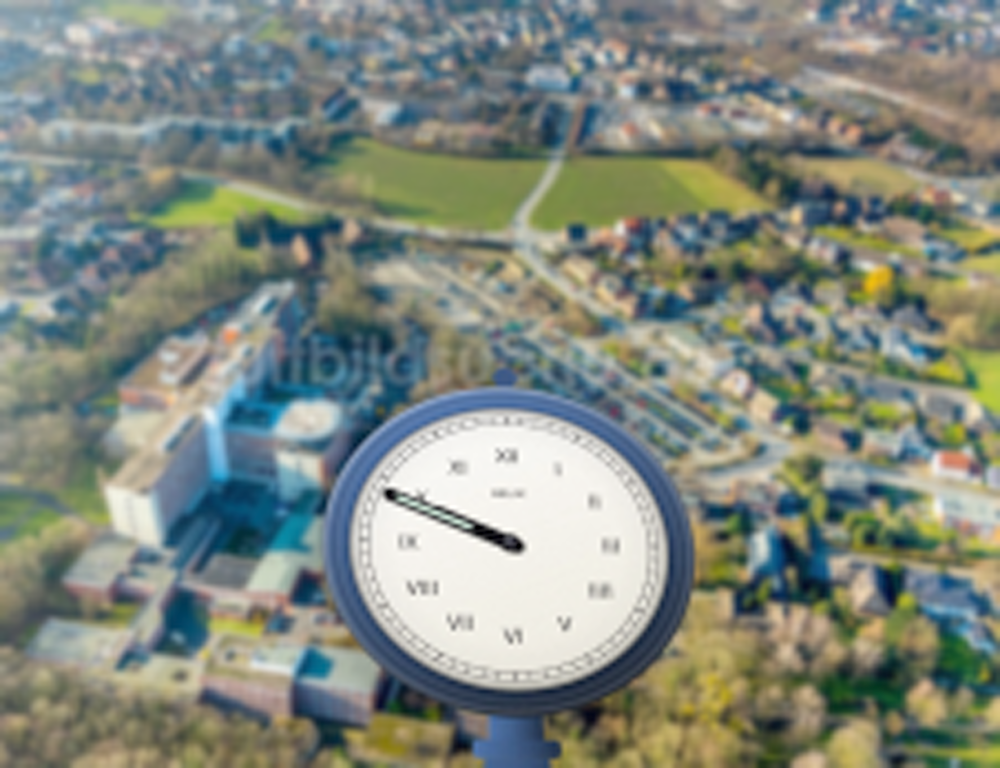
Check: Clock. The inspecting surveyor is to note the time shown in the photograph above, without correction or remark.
9:49
